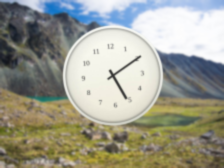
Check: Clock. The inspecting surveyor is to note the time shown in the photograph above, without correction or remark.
5:10
